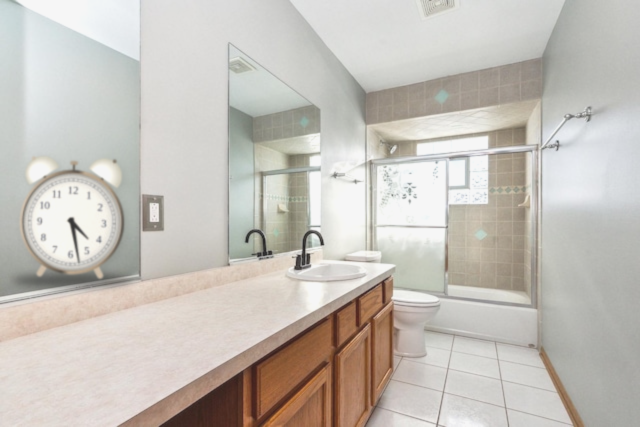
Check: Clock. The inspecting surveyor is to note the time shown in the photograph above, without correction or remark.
4:28
